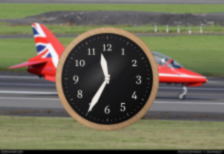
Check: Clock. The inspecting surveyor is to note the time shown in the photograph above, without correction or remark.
11:35
